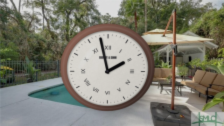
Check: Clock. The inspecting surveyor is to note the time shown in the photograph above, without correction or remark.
1:58
